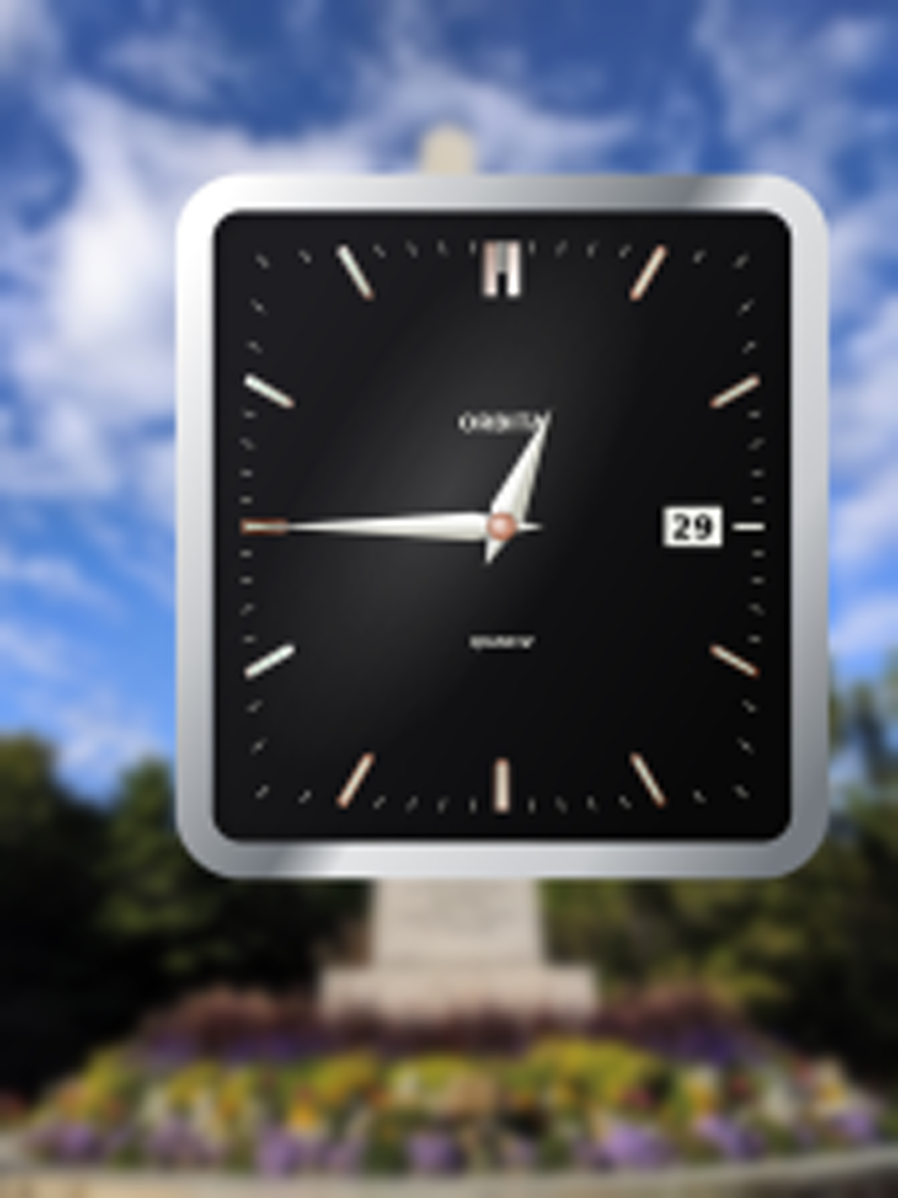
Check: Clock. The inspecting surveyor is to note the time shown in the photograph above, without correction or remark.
12:45
